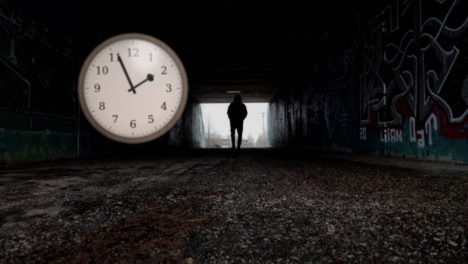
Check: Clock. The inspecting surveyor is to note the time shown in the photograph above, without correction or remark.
1:56
